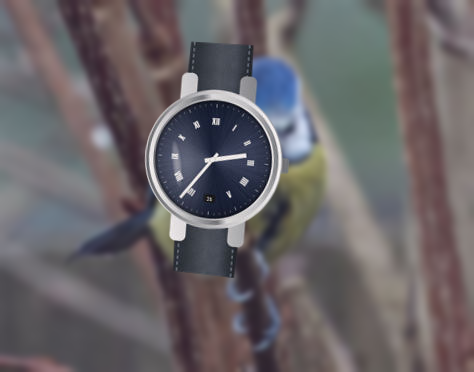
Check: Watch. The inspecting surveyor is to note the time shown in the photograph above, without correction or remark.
2:36
